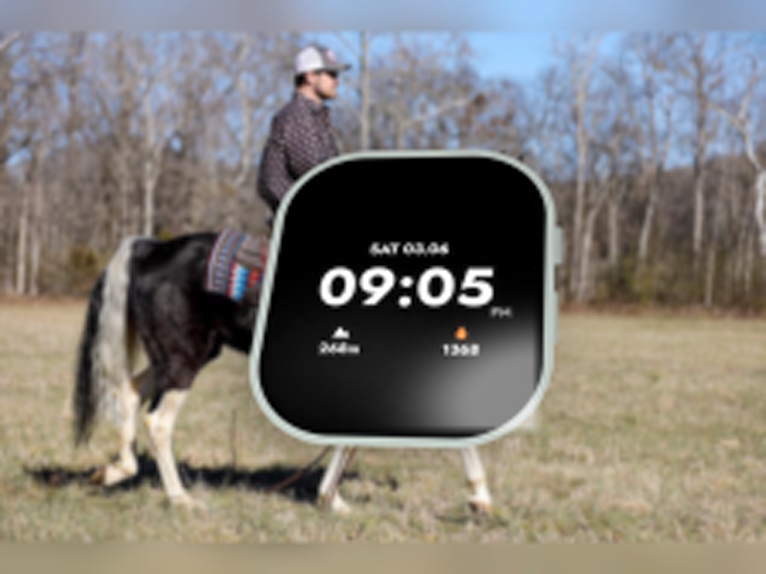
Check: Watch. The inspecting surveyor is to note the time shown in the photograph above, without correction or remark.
9:05
